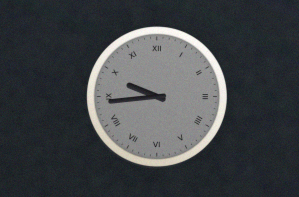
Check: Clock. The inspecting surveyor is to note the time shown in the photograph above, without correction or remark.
9:44
